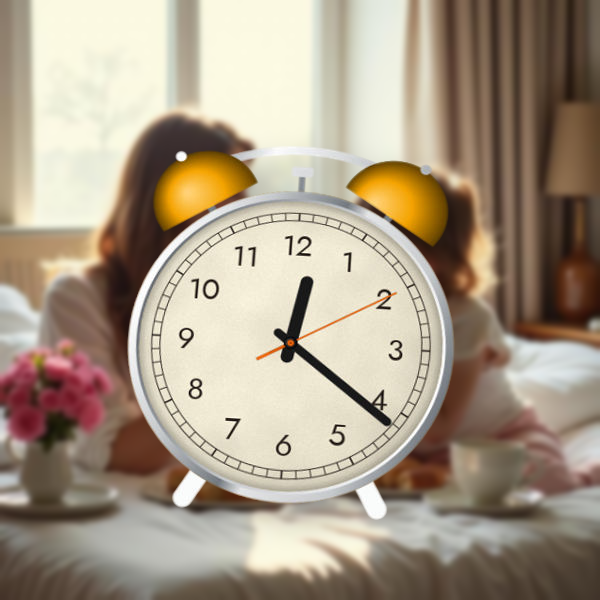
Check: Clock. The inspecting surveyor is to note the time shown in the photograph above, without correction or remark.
12:21:10
